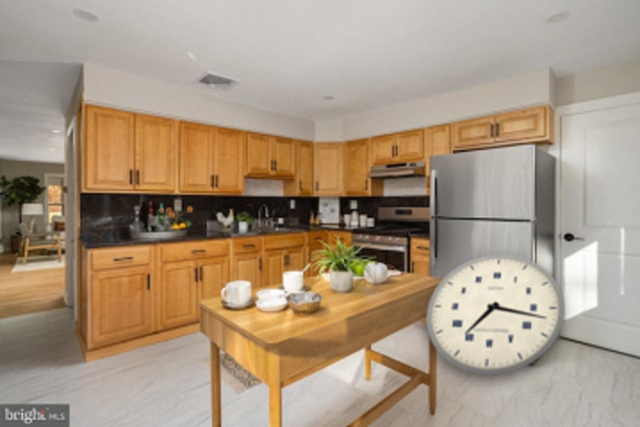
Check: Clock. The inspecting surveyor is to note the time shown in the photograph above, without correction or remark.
7:17
